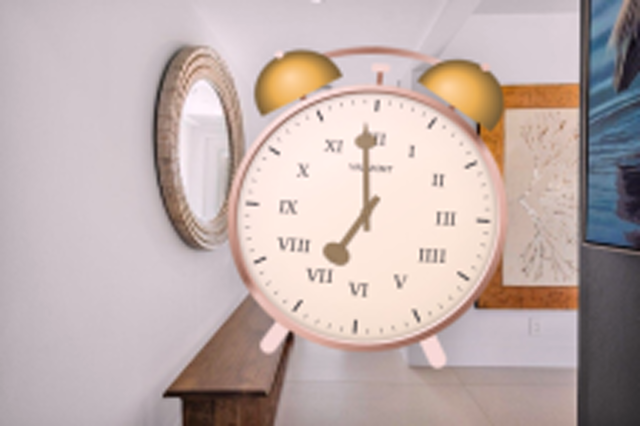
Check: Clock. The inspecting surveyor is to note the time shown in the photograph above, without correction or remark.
6:59
